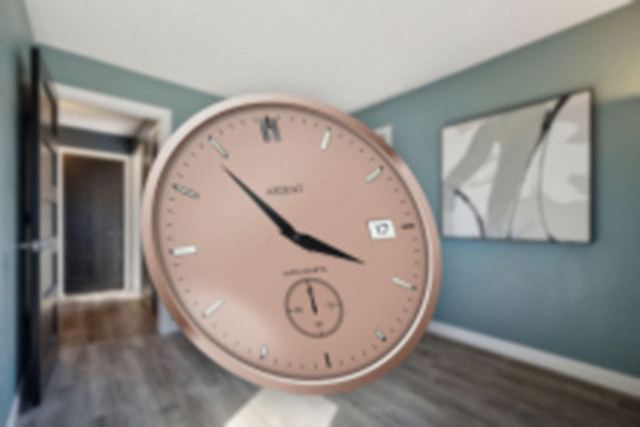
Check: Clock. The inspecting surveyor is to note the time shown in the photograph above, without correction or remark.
3:54
